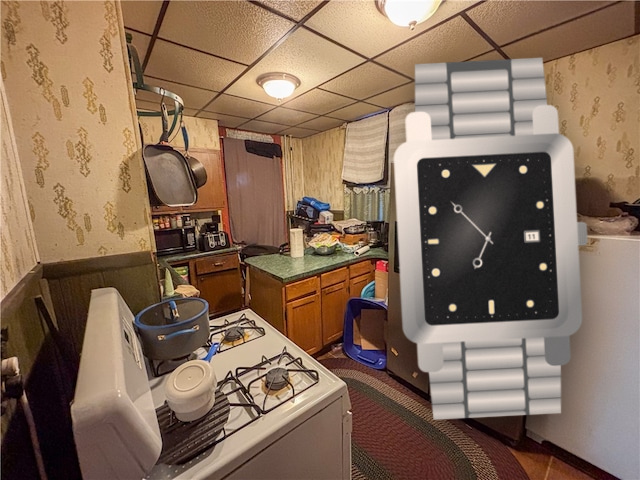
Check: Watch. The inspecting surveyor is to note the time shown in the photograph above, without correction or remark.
6:53
